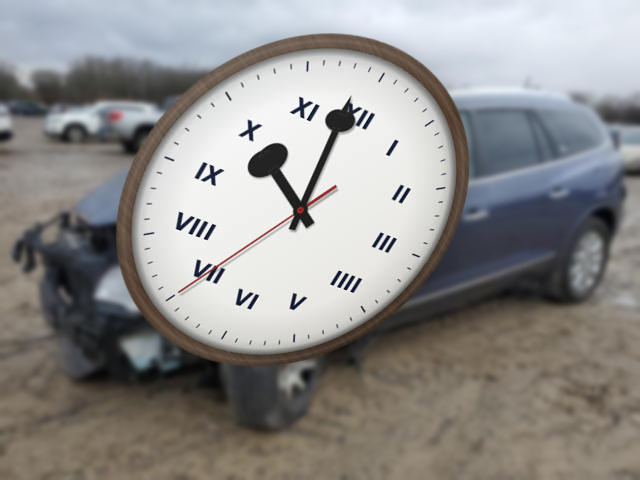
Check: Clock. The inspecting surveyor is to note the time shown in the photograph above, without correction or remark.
9:58:35
